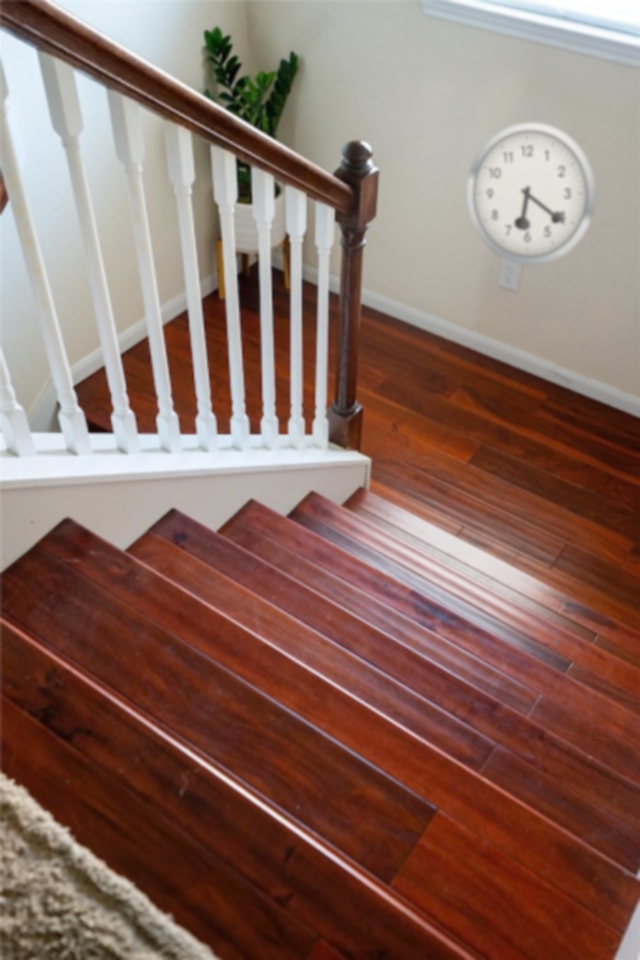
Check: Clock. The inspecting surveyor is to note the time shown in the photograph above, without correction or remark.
6:21
